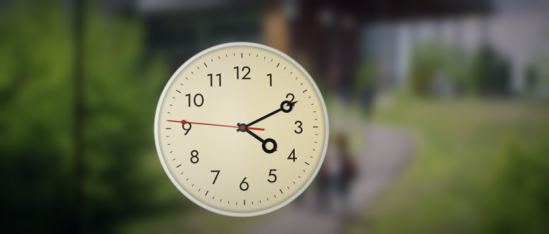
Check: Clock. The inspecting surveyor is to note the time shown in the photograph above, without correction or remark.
4:10:46
